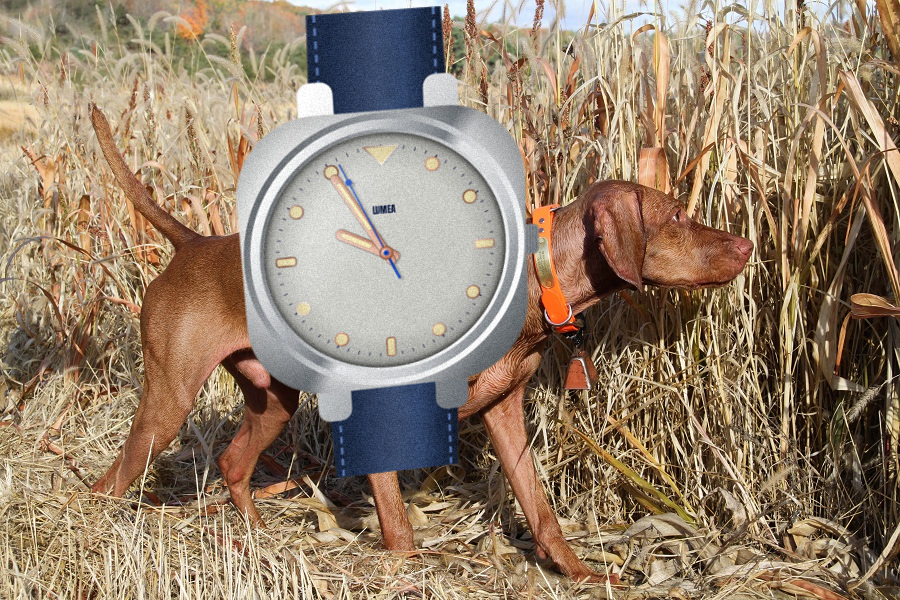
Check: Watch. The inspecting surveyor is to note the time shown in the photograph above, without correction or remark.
9:54:56
